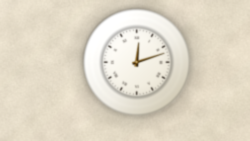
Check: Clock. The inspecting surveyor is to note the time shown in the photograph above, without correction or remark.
12:12
